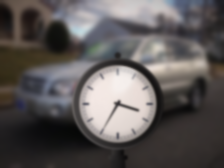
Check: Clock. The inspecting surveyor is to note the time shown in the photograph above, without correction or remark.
3:35
